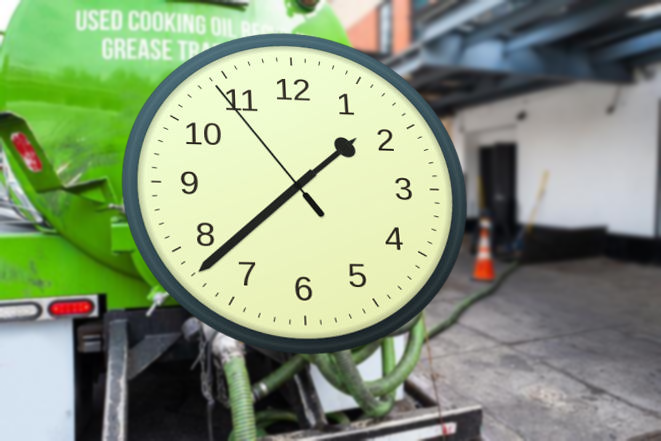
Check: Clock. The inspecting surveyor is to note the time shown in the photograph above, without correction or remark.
1:37:54
